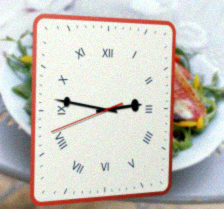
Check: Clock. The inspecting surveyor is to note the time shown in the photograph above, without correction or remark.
2:46:42
